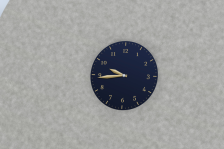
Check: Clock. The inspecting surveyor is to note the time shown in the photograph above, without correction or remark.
9:44
